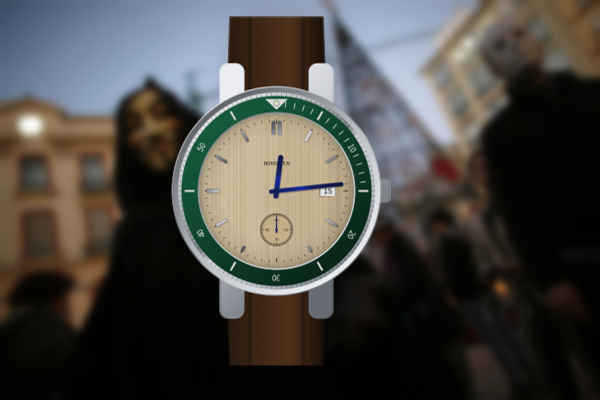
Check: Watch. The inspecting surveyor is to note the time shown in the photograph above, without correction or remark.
12:14
